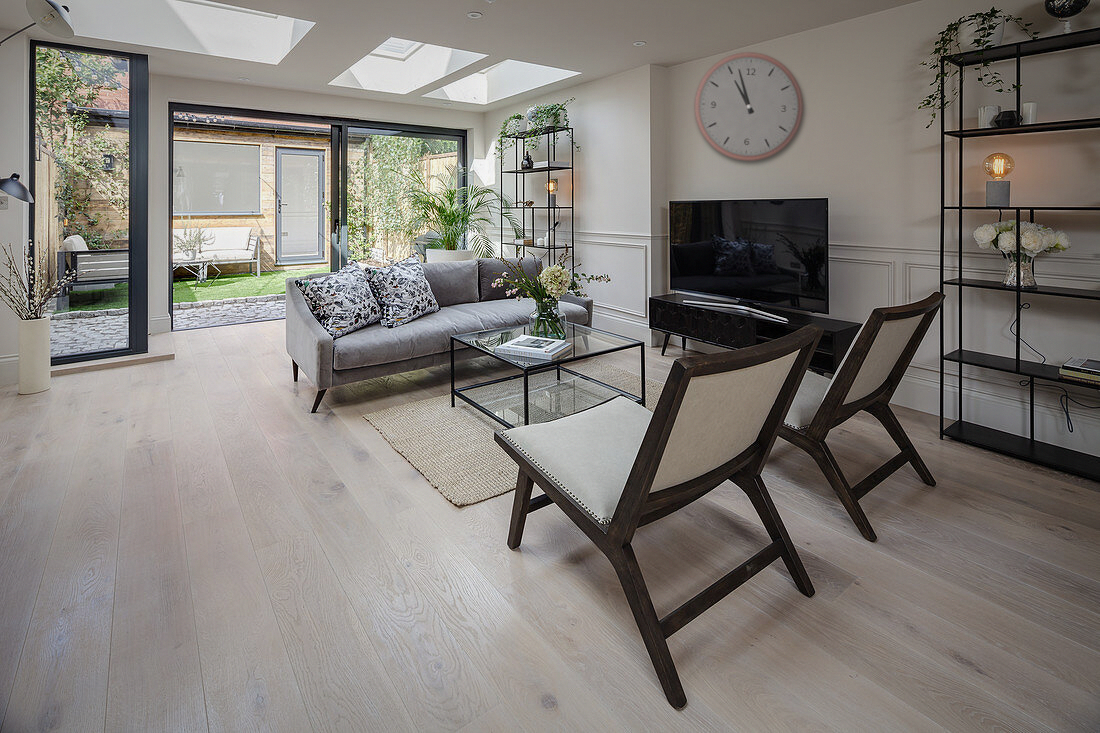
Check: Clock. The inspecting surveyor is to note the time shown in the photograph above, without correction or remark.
10:57
